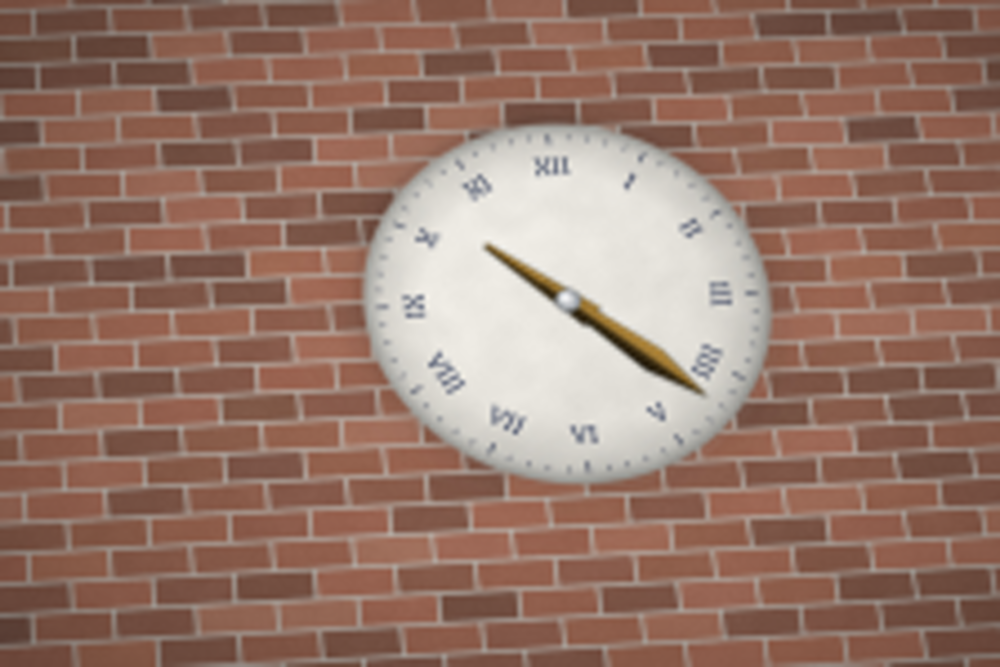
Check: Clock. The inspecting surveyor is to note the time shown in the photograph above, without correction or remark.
10:22
